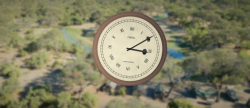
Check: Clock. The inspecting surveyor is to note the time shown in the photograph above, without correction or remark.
3:09
